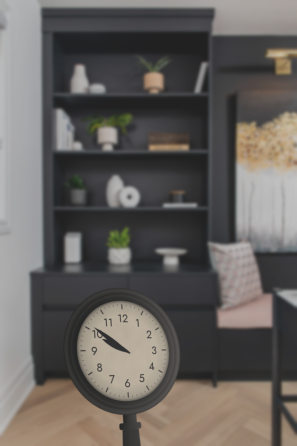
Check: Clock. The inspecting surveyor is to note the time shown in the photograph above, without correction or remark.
9:51
